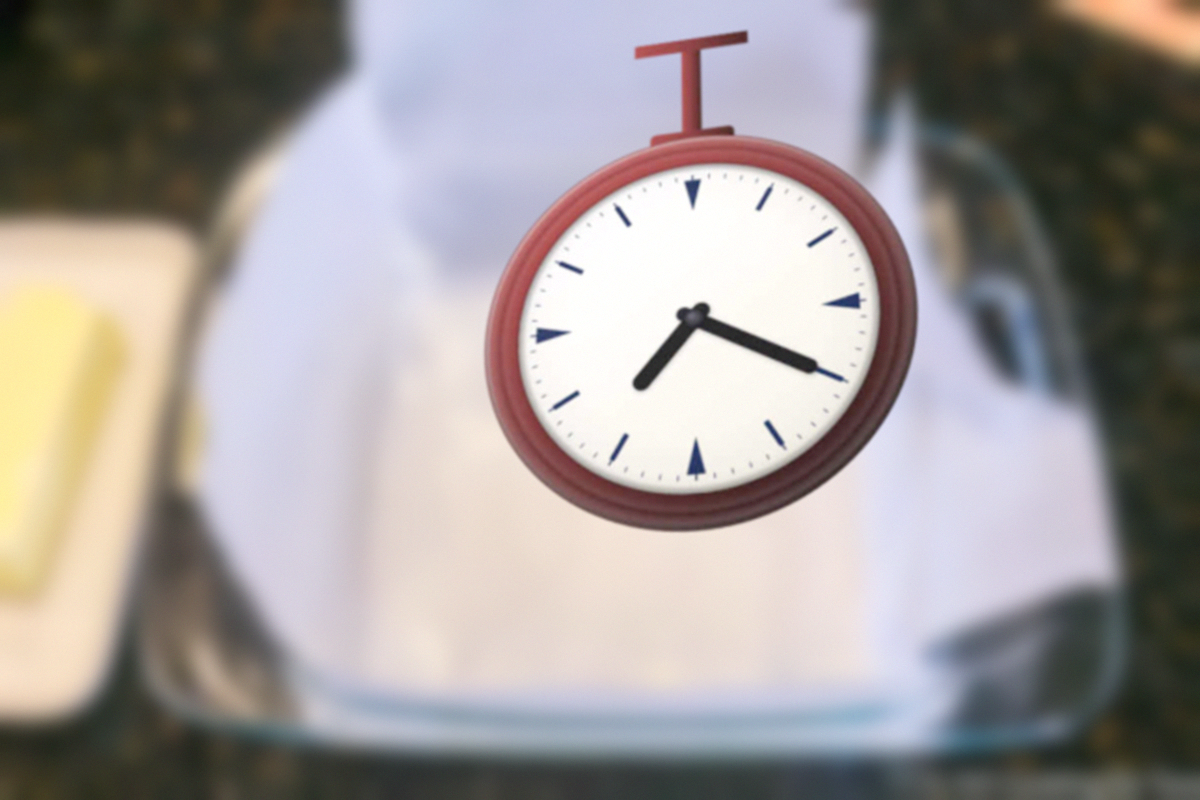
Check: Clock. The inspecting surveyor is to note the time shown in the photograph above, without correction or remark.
7:20
